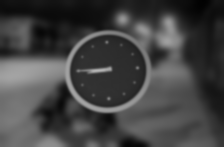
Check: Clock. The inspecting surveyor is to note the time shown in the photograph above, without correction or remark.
8:45
